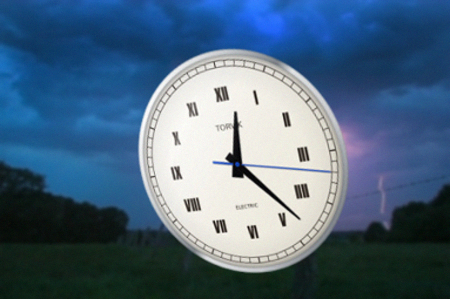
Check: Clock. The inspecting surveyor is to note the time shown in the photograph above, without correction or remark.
12:23:17
